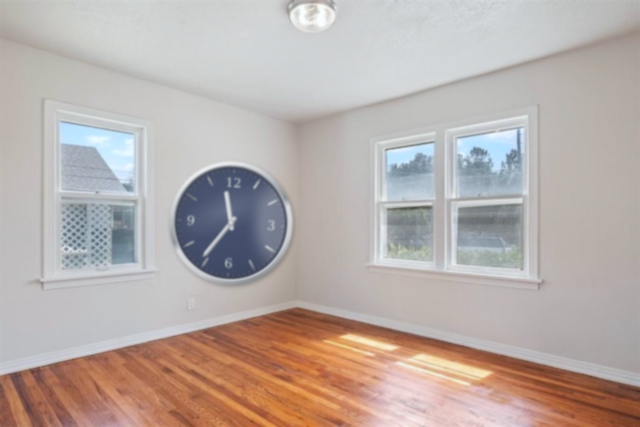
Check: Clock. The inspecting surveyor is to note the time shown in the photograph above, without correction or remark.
11:36
